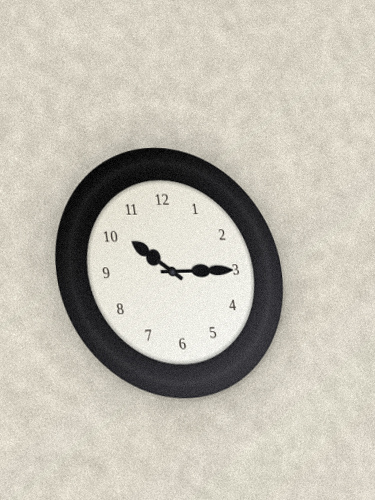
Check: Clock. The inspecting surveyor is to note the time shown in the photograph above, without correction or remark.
10:15
